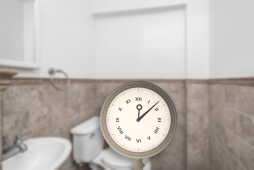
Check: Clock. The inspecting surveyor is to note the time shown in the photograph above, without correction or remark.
12:08
